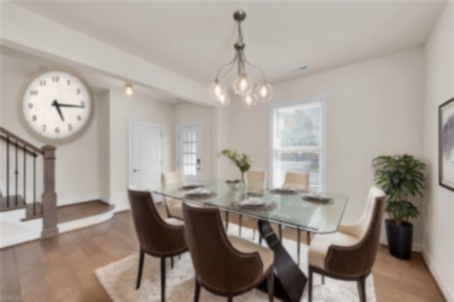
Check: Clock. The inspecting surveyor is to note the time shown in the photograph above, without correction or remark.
5:16
